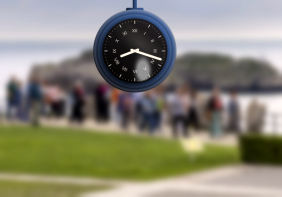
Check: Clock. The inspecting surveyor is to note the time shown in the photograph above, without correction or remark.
8:18
